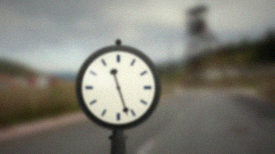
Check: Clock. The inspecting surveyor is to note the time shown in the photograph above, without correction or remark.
11:27
